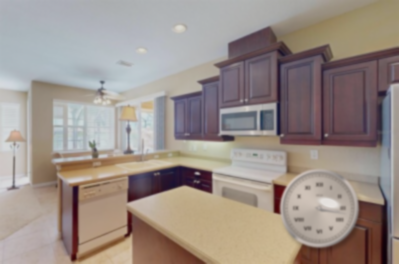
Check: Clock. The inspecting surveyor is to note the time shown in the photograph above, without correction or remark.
3:17
